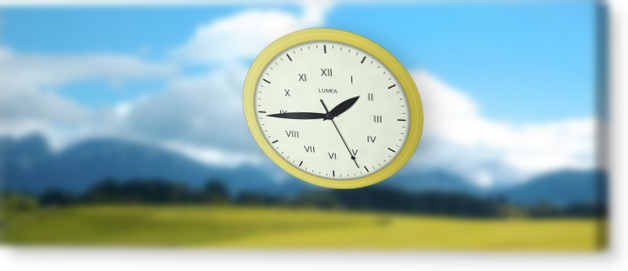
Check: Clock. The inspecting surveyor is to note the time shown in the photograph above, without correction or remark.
1:44:26
